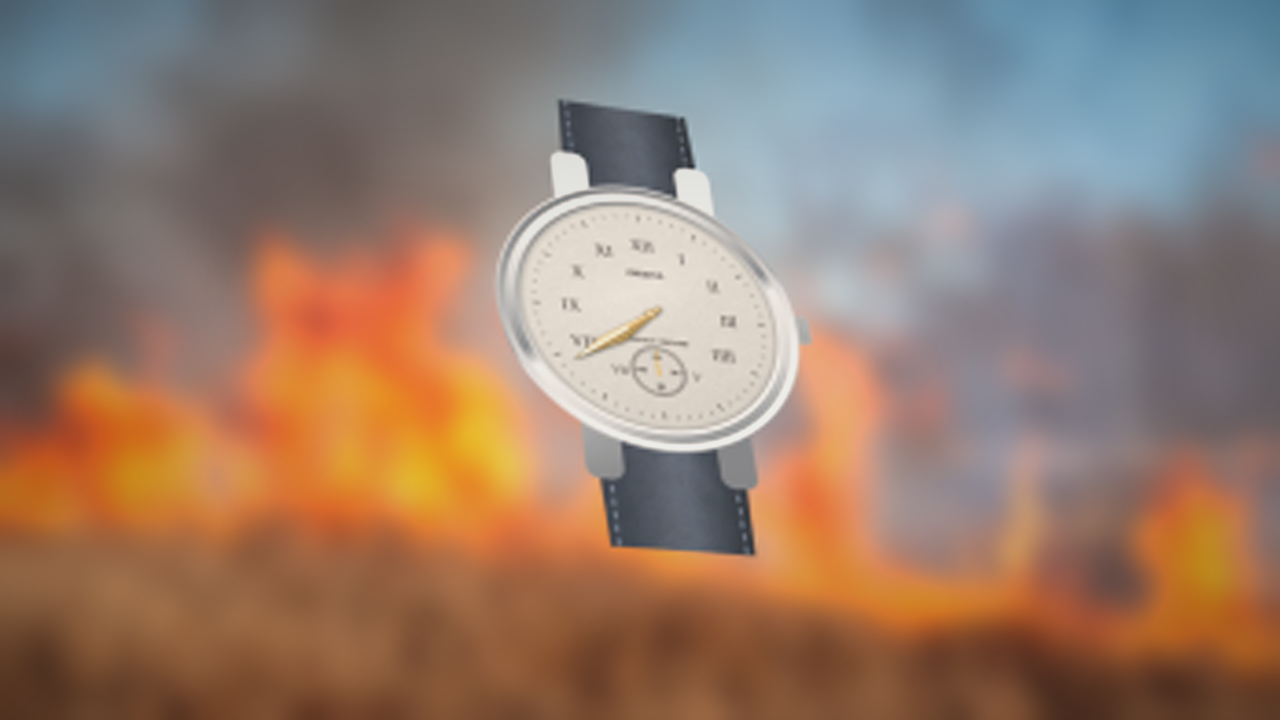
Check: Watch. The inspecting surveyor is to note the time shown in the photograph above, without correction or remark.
7:39
